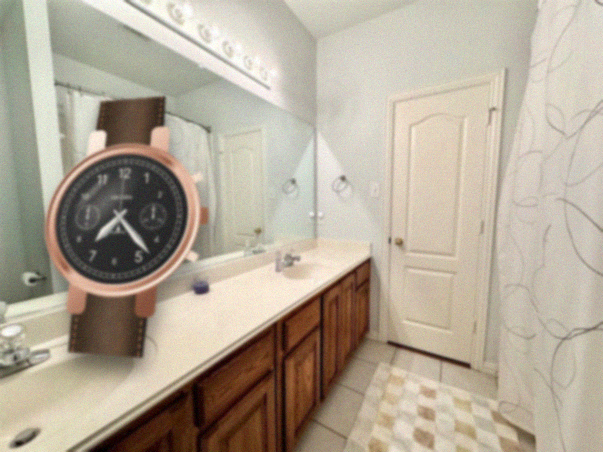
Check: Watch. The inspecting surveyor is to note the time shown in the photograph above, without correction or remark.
7:23
